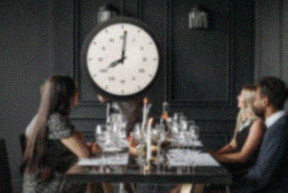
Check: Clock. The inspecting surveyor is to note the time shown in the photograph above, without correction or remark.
8:01
